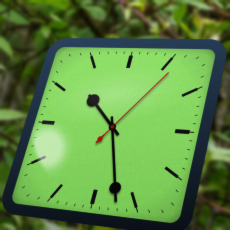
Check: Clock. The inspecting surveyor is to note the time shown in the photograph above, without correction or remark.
10:27:06
